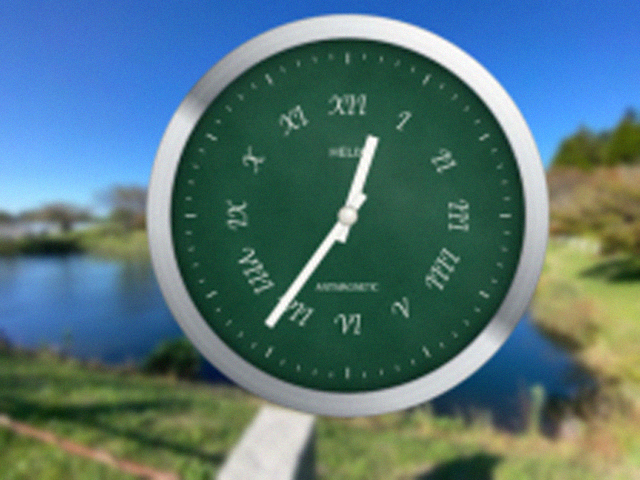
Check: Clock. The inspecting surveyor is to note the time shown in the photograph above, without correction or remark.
12:36
